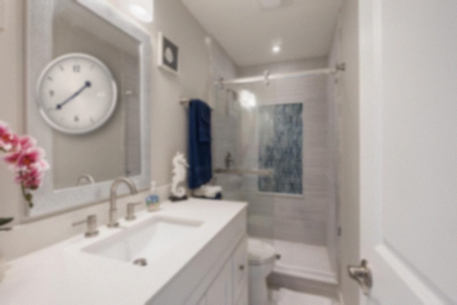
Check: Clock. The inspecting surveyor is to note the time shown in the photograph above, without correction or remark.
1:39
